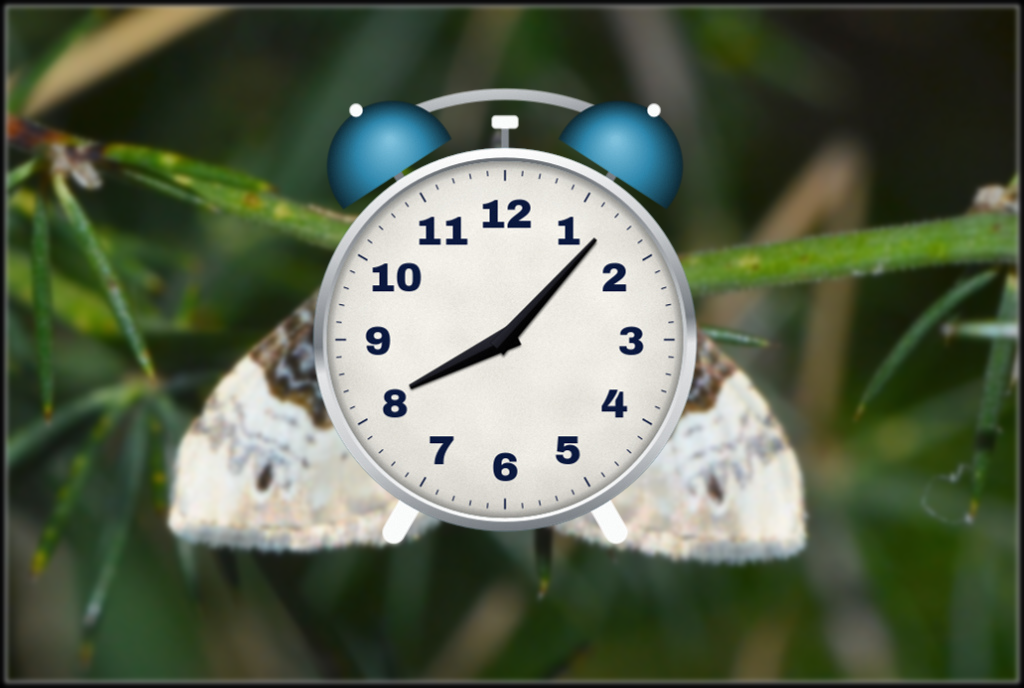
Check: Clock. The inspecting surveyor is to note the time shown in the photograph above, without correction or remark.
8:07
